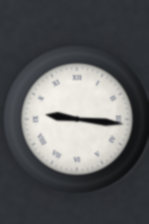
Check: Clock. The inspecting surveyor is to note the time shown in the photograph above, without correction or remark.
9:16
